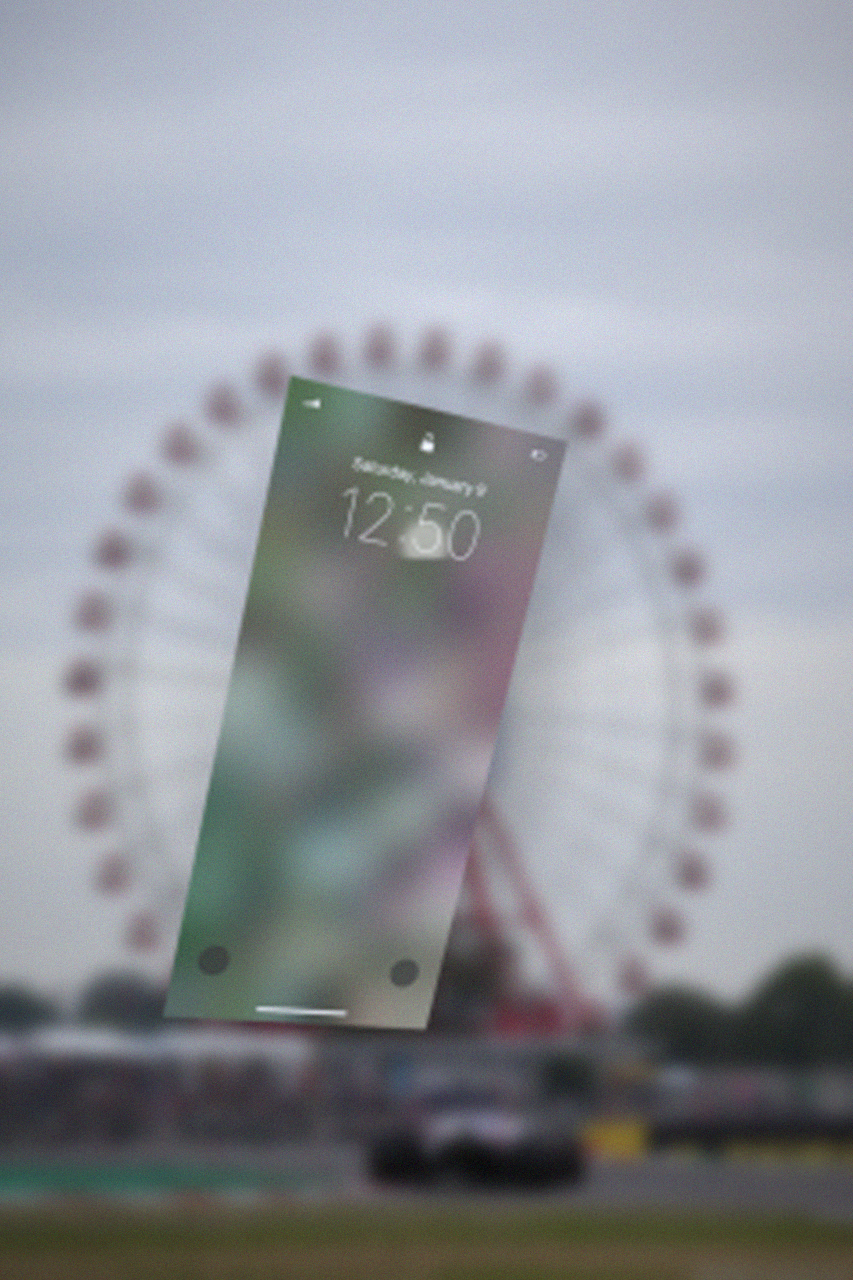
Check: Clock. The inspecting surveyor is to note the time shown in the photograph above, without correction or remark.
12:50
